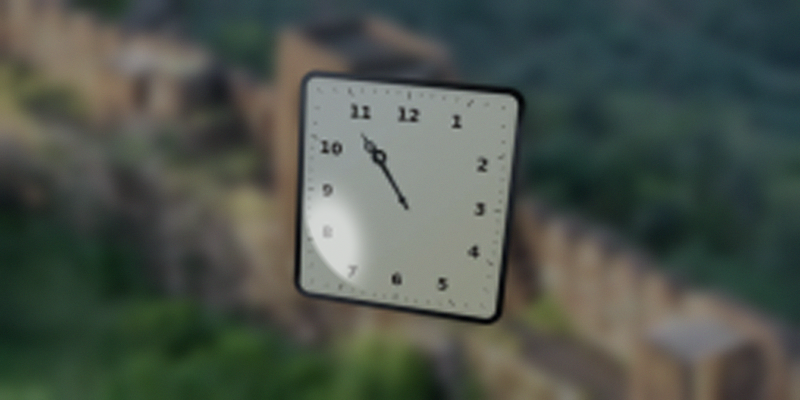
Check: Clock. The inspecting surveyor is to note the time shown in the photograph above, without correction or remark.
10:54
